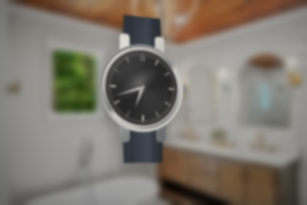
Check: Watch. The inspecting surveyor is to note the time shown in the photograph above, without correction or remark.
6:42
